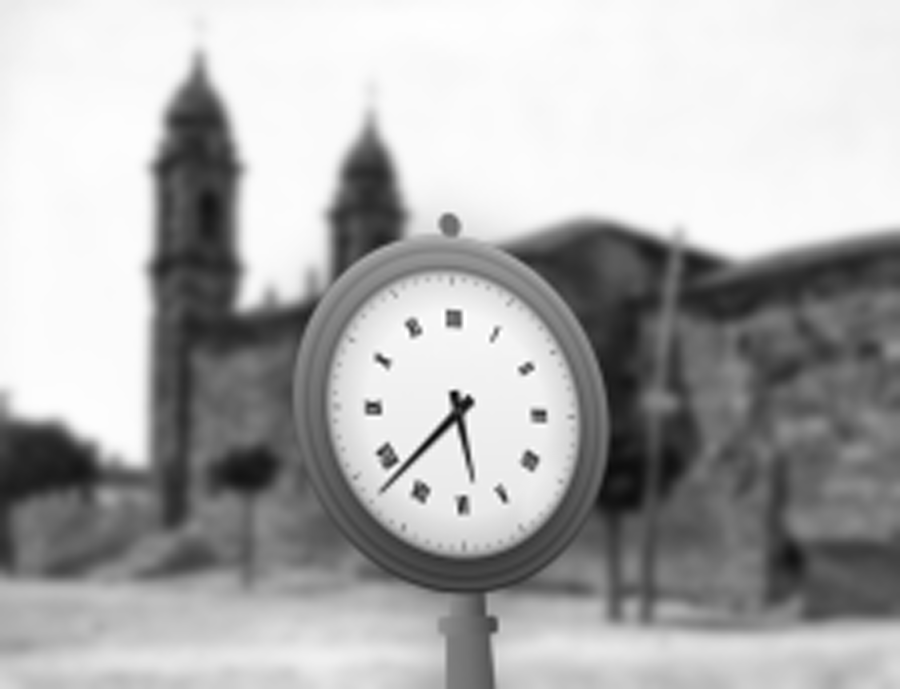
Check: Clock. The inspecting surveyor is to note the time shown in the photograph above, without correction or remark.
5:38
